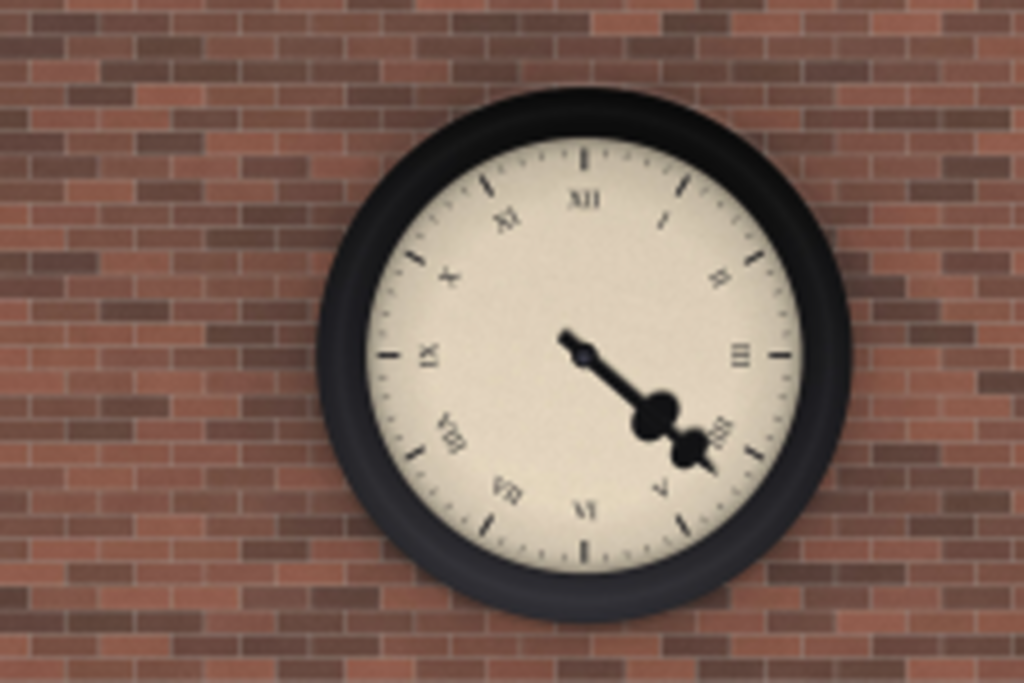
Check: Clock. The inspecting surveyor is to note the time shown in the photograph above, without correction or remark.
4:22
